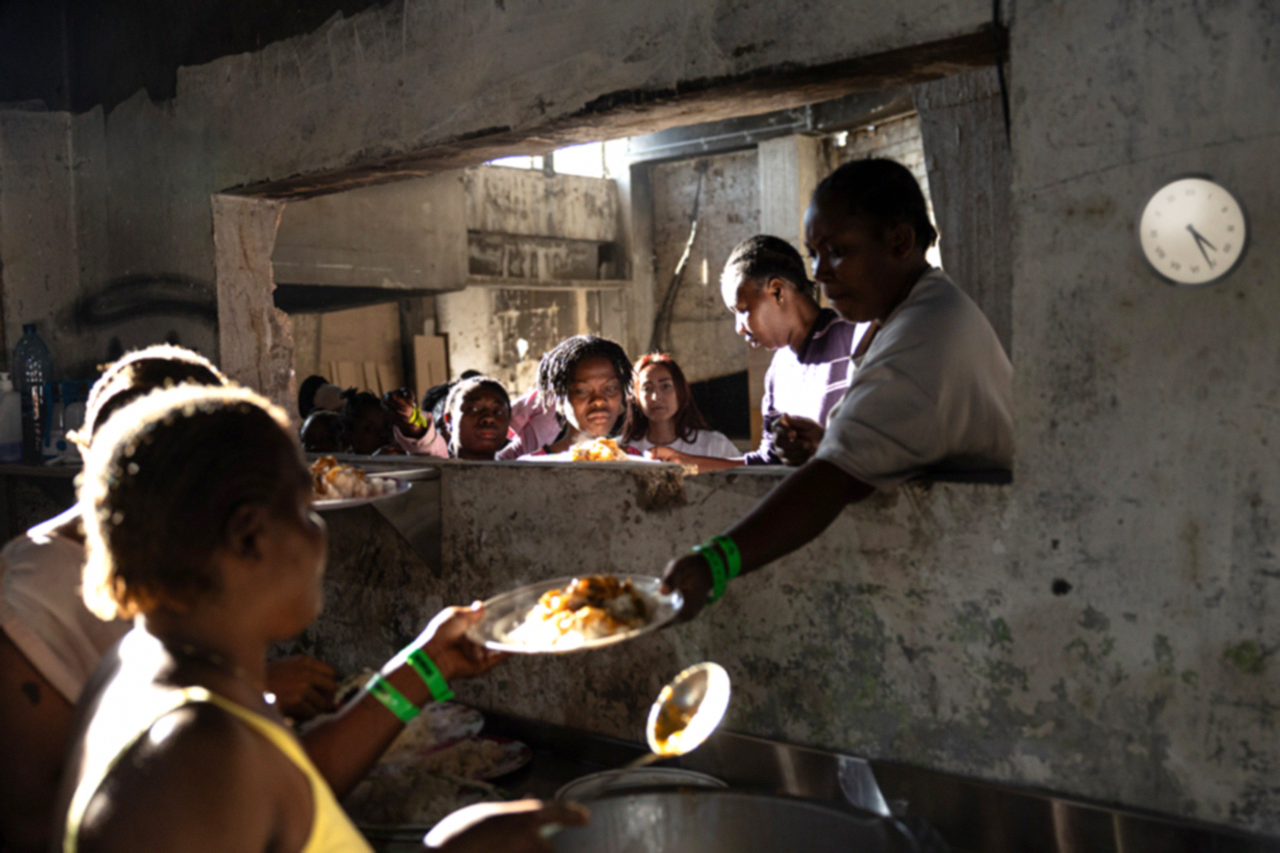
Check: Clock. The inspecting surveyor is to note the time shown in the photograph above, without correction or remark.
4:26
